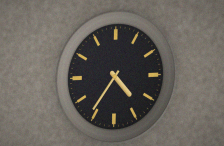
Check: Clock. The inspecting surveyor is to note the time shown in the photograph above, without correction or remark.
4:36
